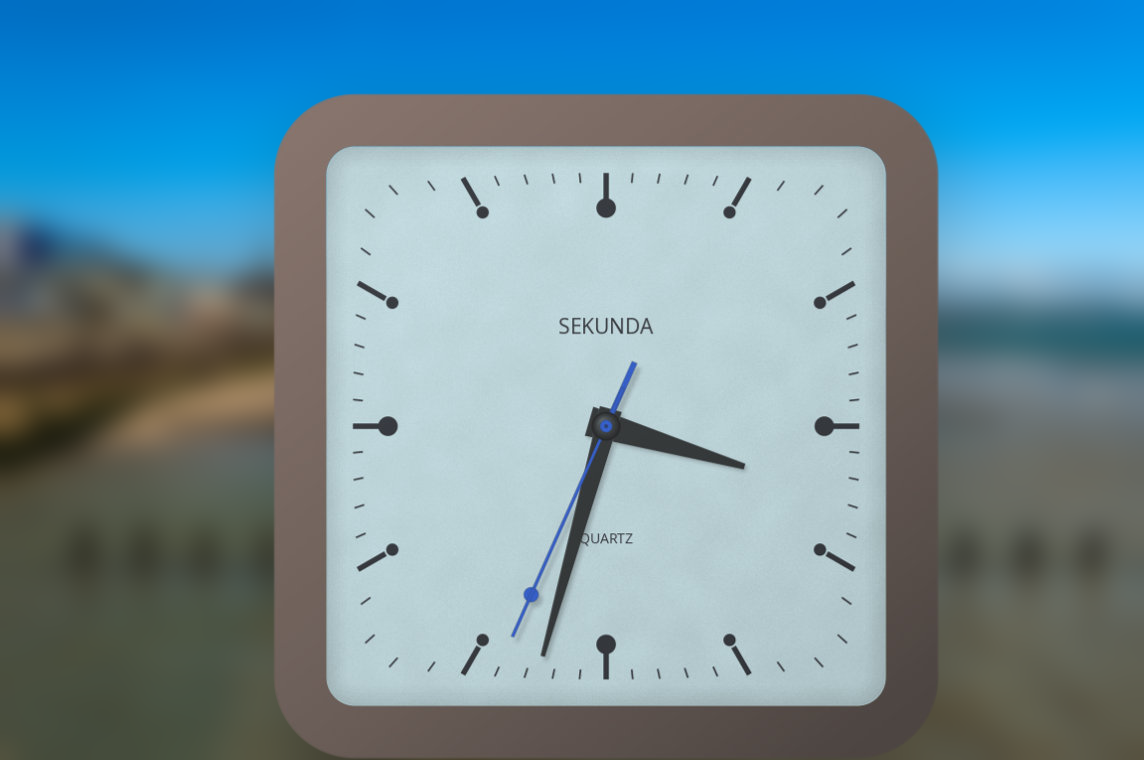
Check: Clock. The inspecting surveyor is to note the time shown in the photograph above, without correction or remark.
3:32:34
